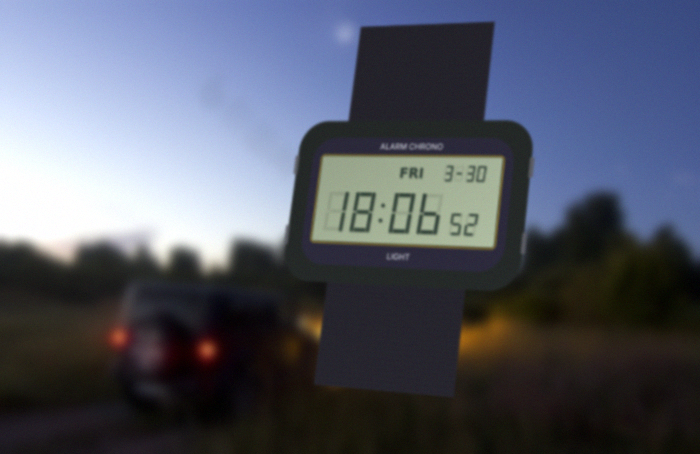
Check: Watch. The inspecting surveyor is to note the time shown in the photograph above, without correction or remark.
18:06:52
